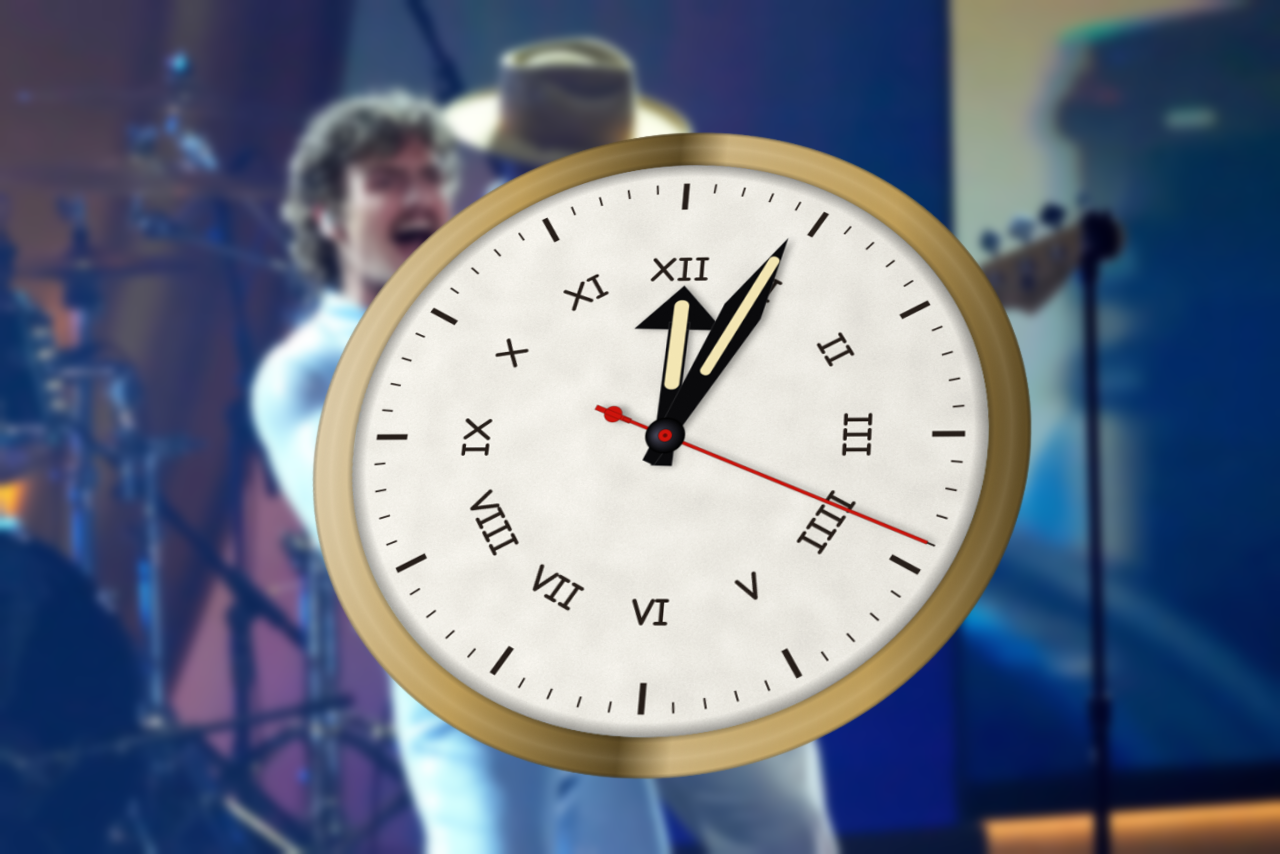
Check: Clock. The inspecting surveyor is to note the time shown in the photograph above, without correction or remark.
12:04:19
